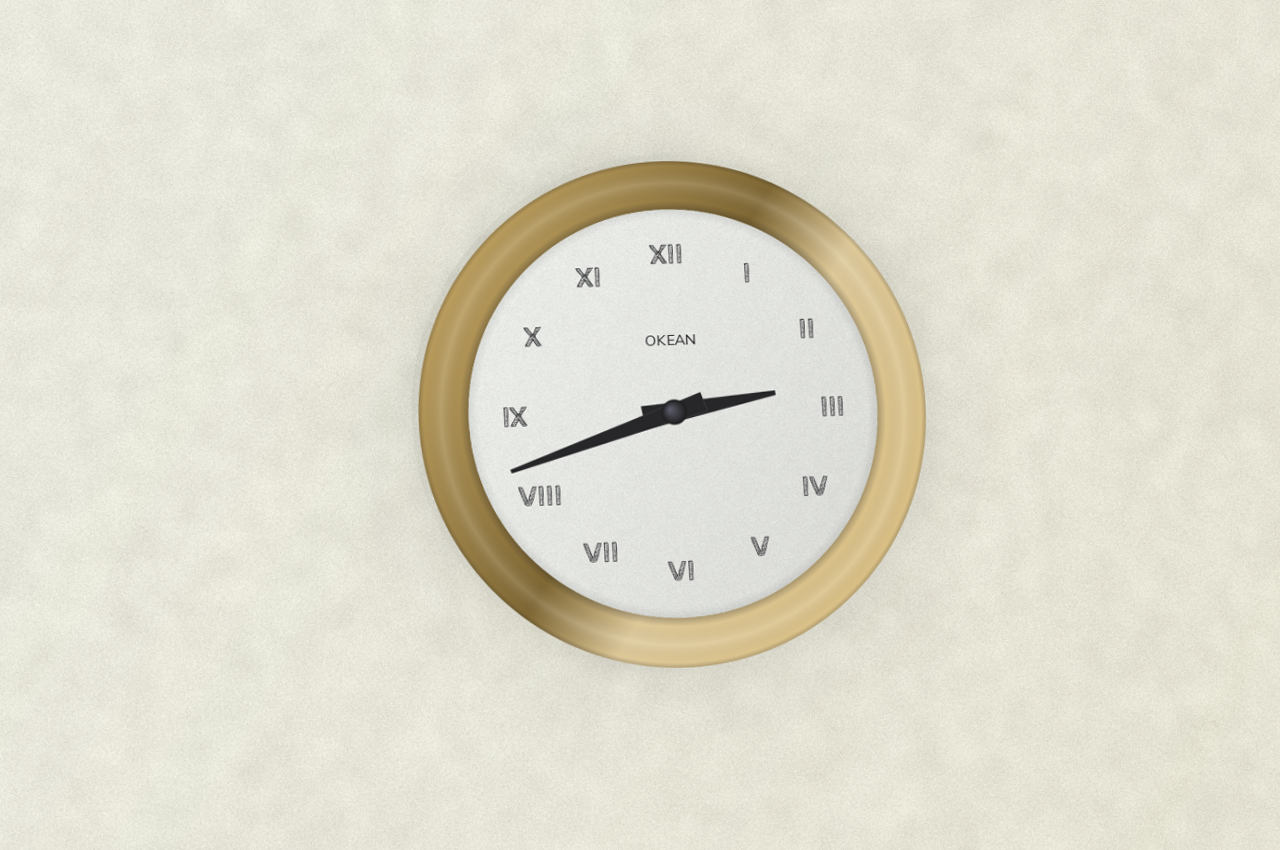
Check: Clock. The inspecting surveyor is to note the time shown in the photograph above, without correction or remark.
2:42
